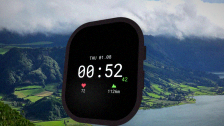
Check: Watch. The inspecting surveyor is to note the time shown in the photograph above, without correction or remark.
0:52
